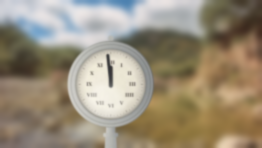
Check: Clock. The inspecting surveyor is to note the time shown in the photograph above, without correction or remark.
11:59
